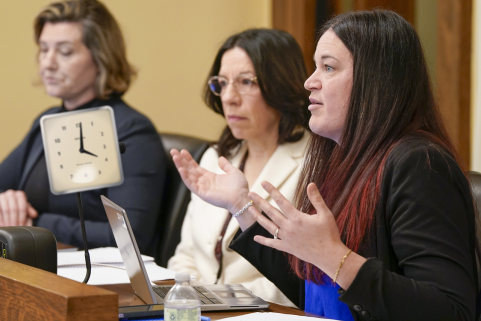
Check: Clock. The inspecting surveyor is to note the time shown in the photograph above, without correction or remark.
4:01
